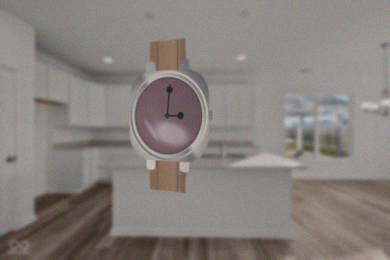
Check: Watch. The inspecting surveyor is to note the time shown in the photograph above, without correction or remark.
3:01
